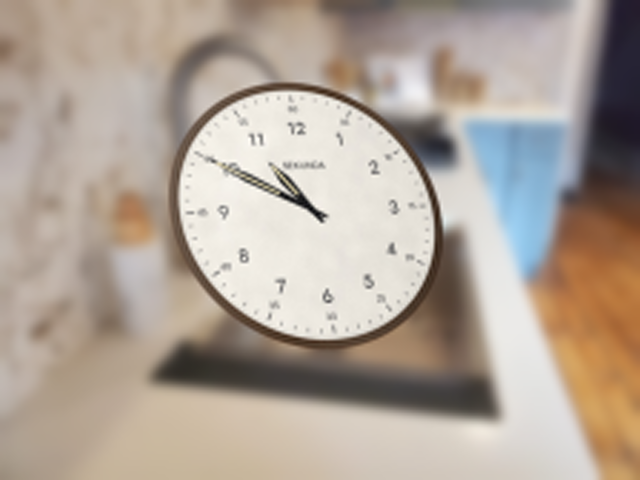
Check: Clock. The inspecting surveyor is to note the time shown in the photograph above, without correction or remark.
10:50
